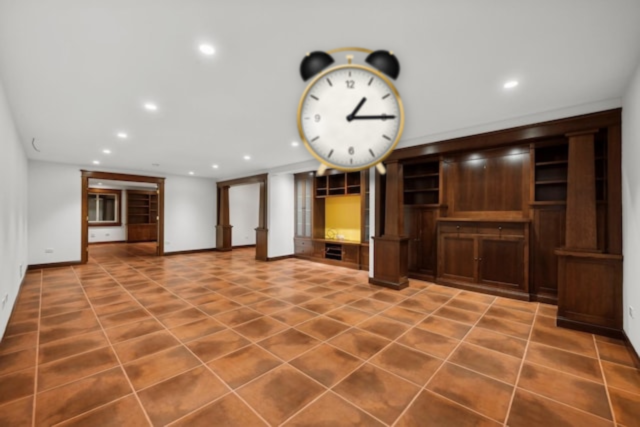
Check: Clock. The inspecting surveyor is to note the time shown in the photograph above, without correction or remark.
1:15
